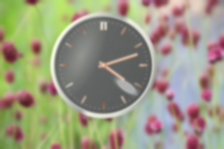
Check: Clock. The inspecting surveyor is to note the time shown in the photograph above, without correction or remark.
4:12
